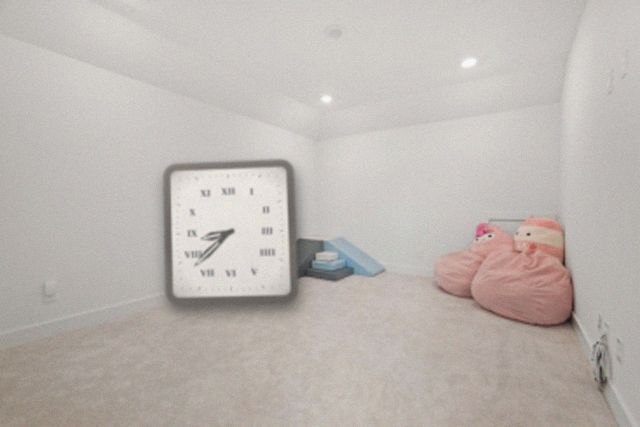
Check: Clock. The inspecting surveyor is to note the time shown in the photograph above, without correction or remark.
8:38
